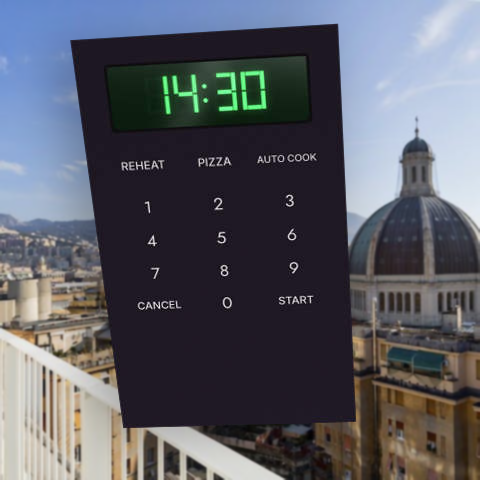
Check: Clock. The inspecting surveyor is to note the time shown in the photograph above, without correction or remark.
14:30
